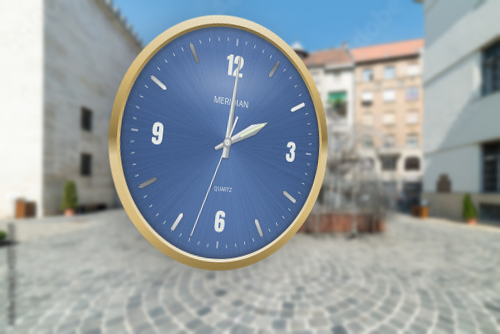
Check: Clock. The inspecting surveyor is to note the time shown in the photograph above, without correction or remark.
2:00:33
